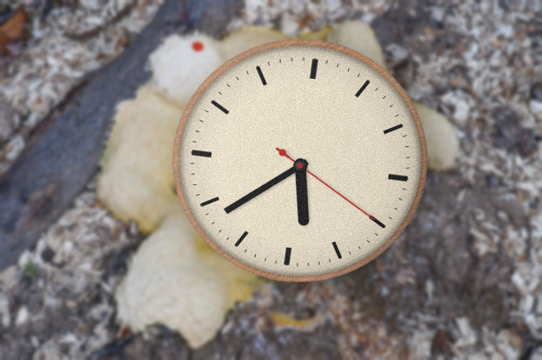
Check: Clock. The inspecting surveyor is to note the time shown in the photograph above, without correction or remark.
5:38:20
